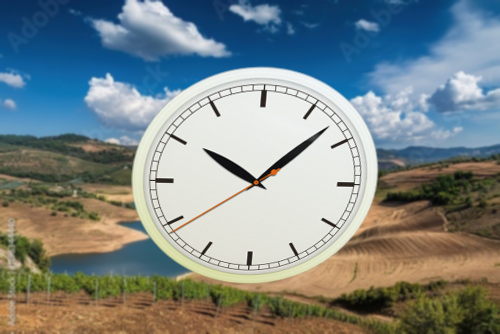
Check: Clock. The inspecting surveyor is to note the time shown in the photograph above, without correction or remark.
10:07:39
